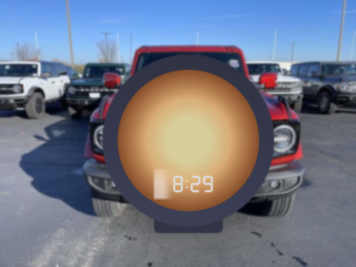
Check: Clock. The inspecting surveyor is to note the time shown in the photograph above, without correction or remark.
8:29
